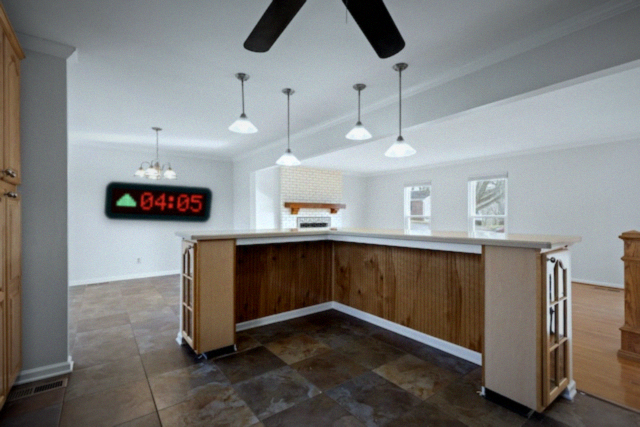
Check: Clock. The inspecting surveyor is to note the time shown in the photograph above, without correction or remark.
4:05
